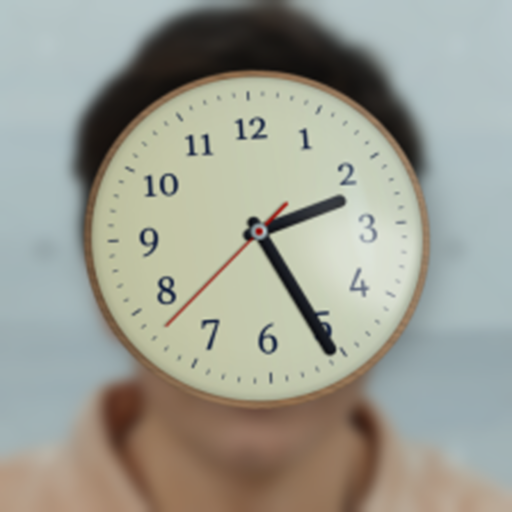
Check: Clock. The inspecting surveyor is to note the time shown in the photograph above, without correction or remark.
2:25:38
